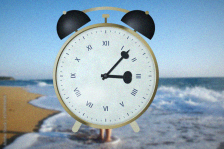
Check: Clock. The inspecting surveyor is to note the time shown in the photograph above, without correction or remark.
3:07
